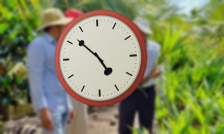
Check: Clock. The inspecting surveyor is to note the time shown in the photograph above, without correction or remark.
4:52
